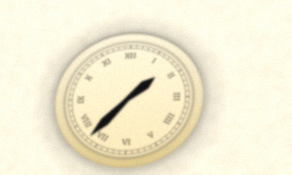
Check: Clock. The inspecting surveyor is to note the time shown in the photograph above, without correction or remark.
1:37
